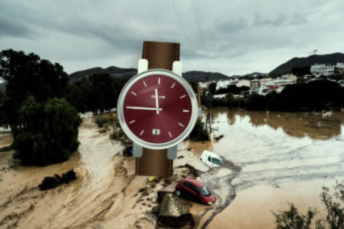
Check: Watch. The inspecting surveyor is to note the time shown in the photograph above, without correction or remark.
11:45
